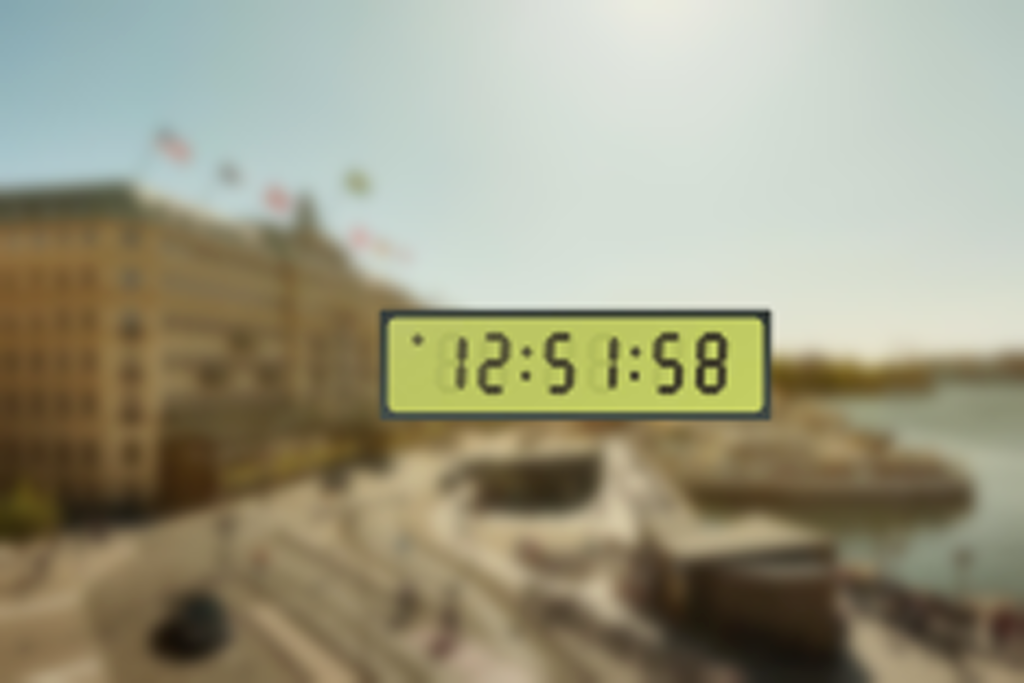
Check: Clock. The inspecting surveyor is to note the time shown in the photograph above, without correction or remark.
12:51:58
